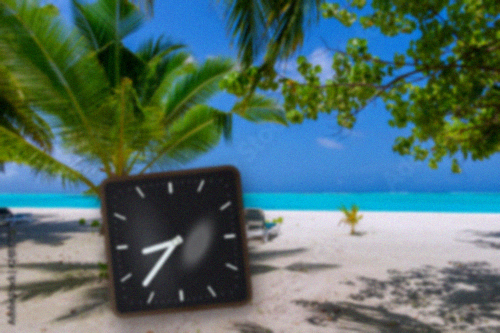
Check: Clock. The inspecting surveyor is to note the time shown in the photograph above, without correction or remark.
8:37
